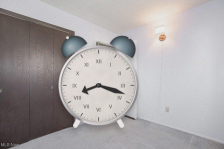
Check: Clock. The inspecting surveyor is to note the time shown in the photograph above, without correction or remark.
8:18
